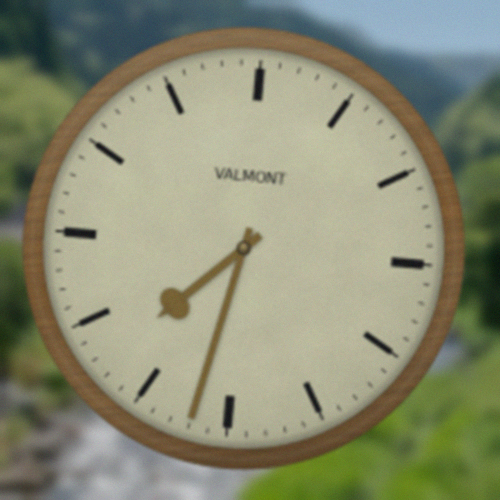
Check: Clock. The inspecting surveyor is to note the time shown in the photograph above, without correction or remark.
7:32
